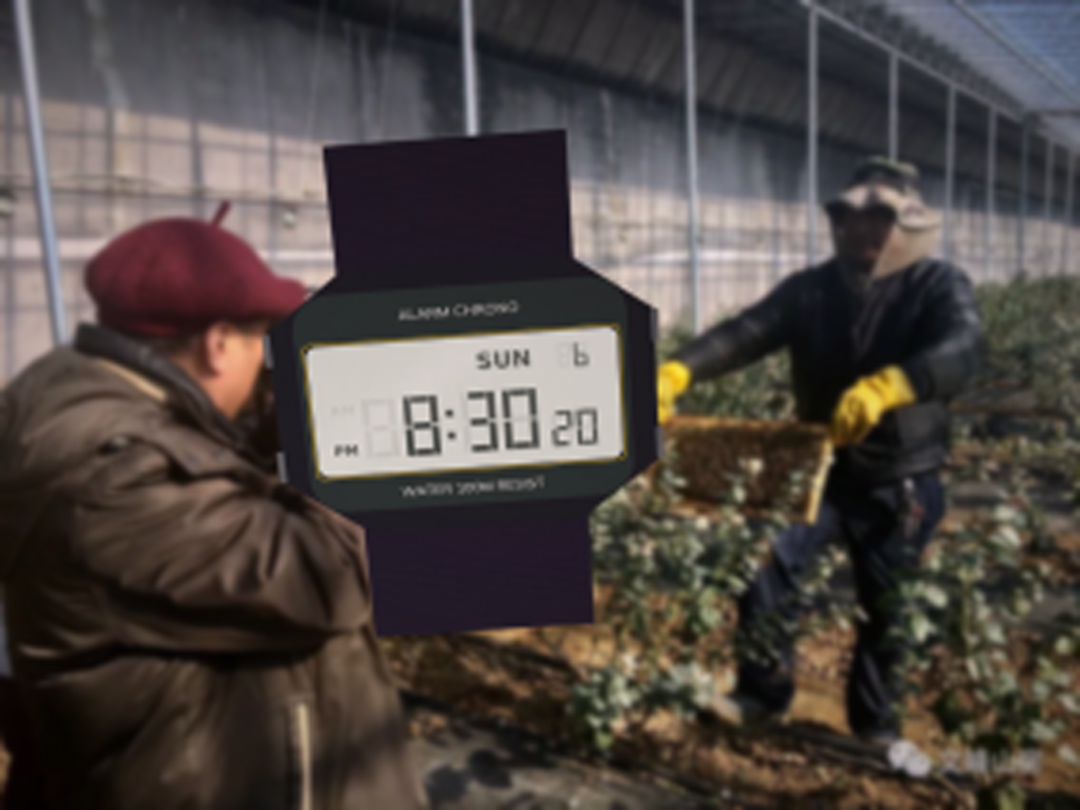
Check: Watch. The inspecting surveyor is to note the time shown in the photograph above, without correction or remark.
8:30:20
